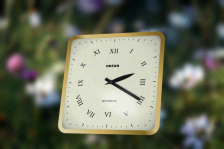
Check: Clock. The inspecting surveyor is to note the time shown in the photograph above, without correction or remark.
2:20
